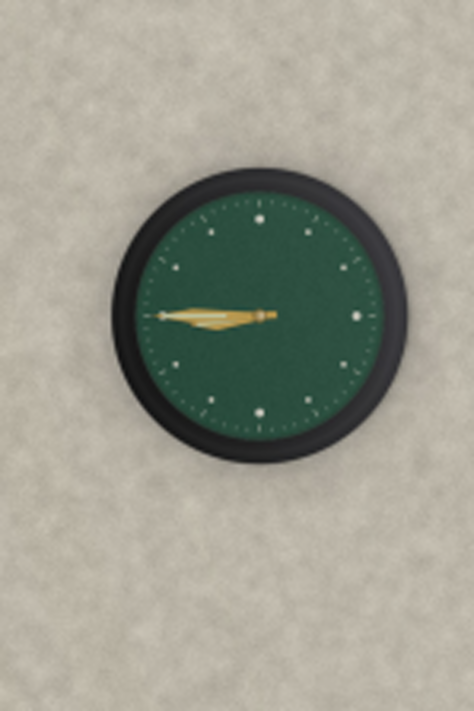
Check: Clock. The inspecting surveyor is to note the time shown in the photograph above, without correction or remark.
8:45
